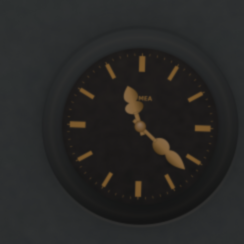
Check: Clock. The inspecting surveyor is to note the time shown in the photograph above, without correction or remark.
11:22
